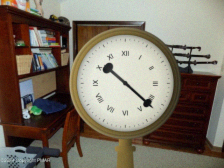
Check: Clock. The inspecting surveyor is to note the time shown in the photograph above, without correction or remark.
10:22
